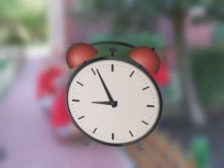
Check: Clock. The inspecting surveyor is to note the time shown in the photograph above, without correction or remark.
8:56
